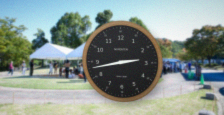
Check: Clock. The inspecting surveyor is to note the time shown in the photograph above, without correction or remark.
2:43
